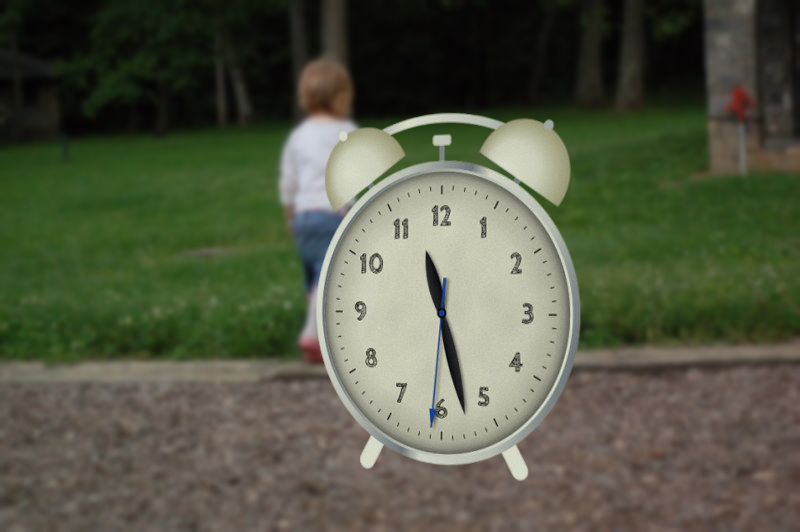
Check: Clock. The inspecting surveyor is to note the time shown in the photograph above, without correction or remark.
11:27:31
